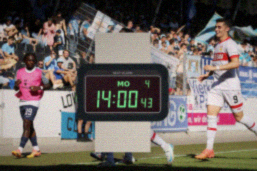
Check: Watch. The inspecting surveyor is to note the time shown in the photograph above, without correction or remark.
14:00
